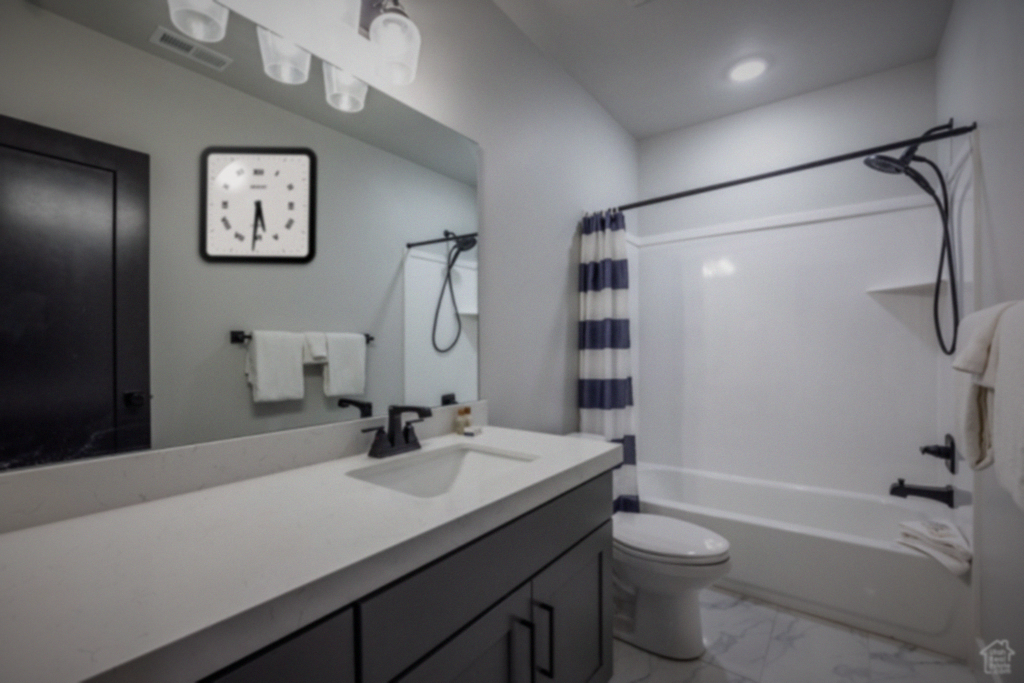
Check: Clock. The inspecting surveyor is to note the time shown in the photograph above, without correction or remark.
5:31
